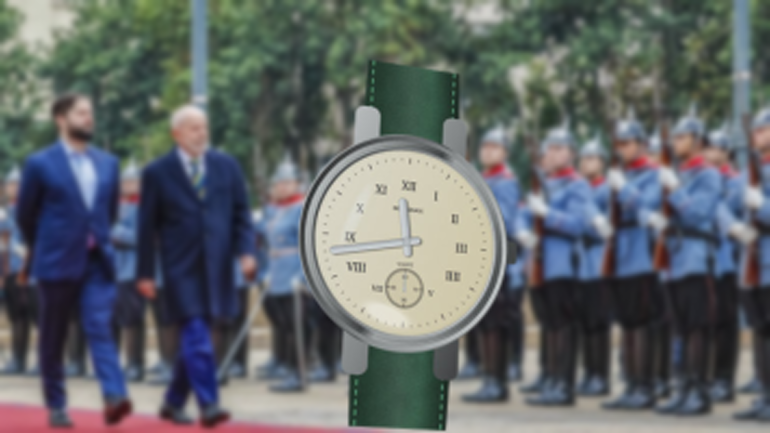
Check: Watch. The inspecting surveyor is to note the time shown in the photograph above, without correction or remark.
11:43
